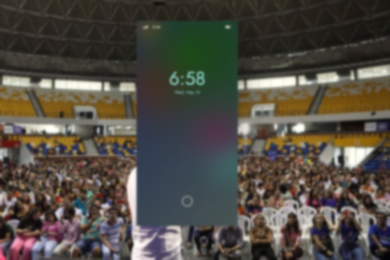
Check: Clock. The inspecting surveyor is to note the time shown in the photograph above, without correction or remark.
6:58
